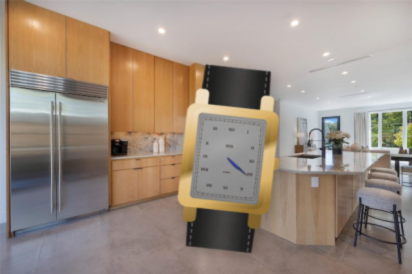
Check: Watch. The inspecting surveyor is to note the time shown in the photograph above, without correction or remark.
4:21
